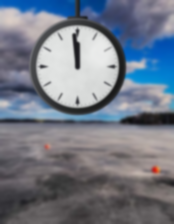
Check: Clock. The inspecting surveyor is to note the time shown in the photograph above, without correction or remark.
11:59
